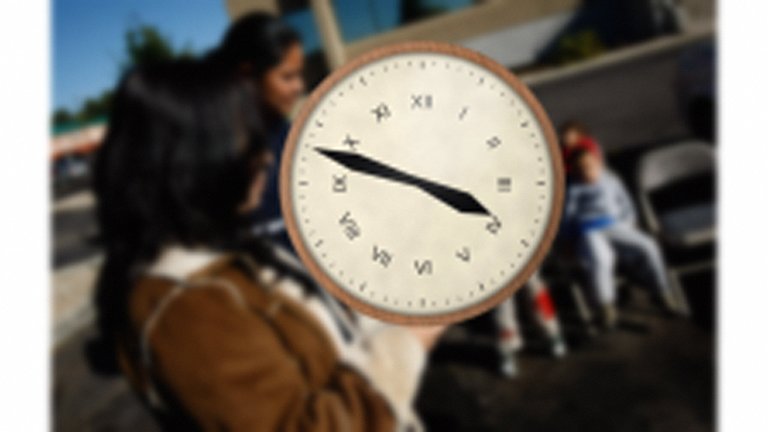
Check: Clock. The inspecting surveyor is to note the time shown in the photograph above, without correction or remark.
3:48
